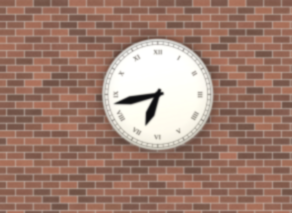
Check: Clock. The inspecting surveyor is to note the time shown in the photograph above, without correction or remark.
6:43
